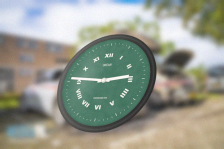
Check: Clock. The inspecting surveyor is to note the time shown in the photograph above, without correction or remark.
2:46
